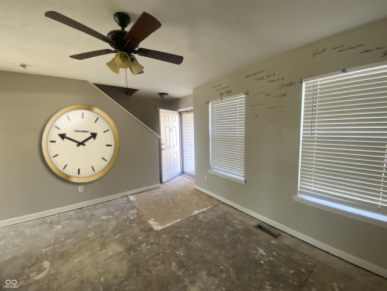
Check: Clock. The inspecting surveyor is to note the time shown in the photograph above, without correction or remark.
1:48
